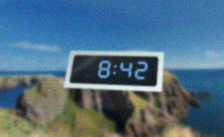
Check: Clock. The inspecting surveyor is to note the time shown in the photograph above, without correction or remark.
8:42
